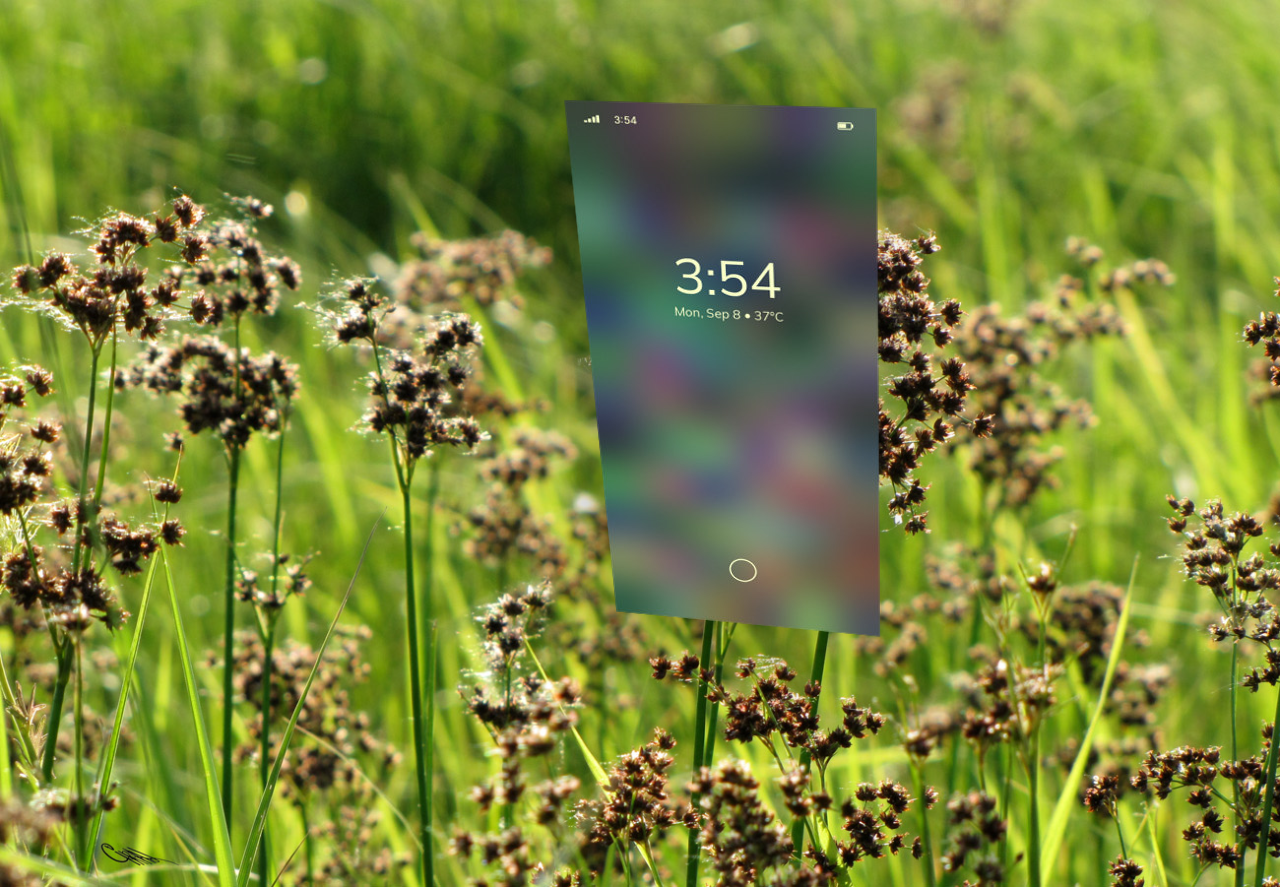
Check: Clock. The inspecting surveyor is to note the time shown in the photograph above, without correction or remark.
3:54
